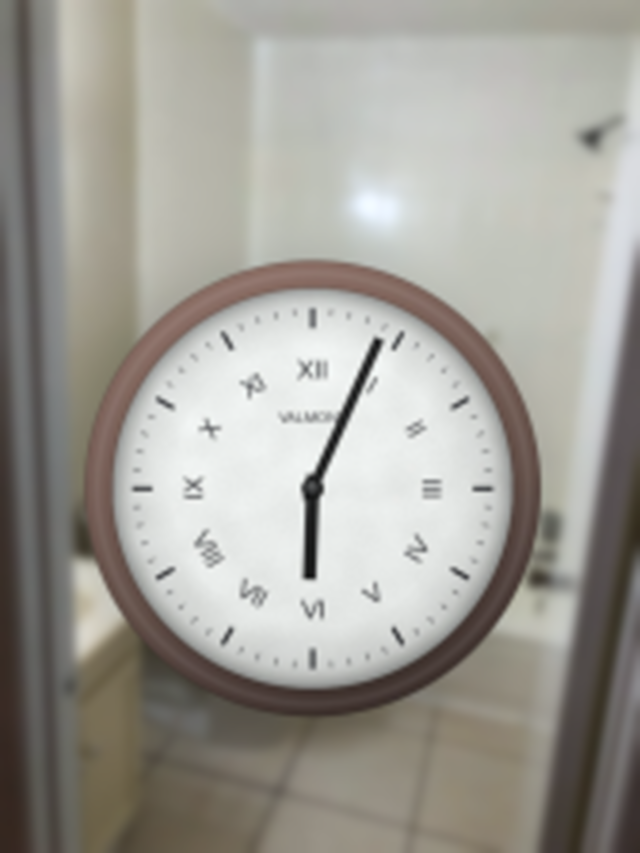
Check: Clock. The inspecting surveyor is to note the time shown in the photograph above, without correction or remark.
6:04
